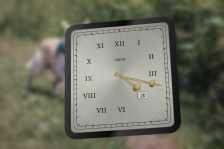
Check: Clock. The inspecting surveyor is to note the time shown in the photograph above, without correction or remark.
4:18
